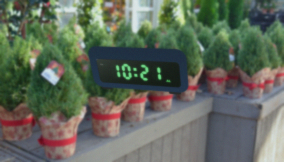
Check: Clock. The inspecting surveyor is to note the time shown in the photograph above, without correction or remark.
10:21
